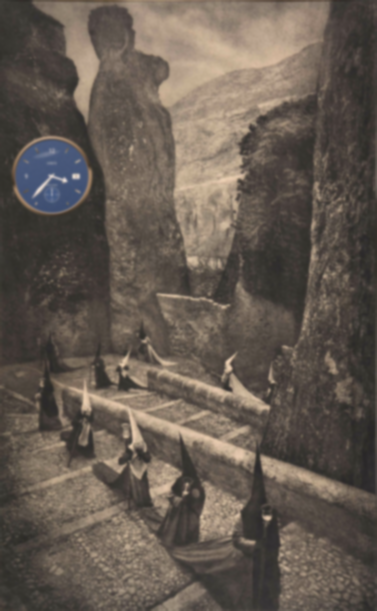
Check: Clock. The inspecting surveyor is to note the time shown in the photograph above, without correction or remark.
3:37
